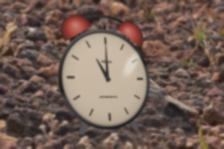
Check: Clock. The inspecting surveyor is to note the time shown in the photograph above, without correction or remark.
11:00
